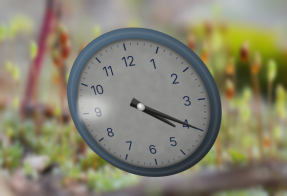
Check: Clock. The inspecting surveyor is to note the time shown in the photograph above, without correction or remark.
4:20
